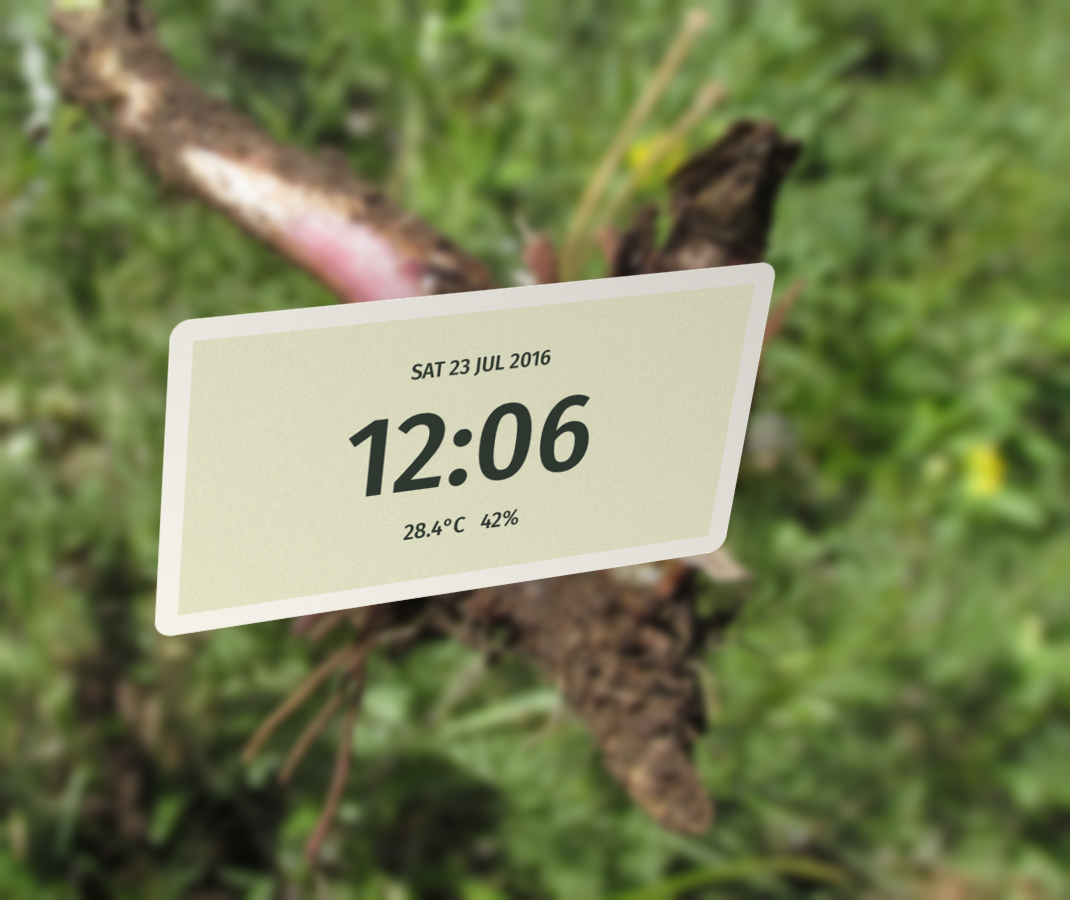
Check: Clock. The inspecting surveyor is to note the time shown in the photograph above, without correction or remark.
12:06
